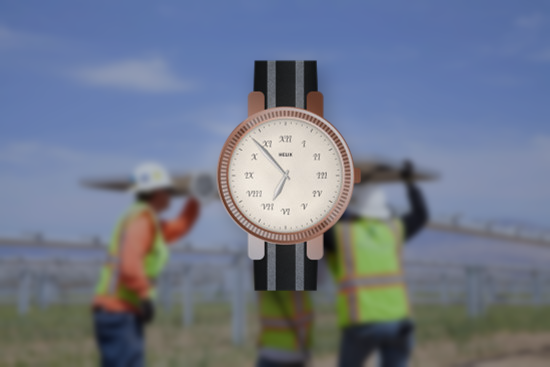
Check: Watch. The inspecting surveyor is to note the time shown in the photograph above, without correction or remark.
6:53
